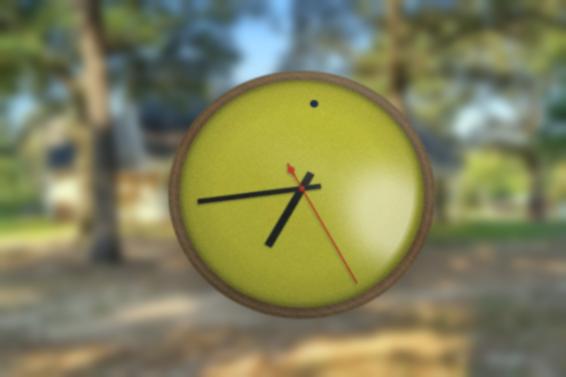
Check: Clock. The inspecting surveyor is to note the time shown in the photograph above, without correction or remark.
6:42:24
